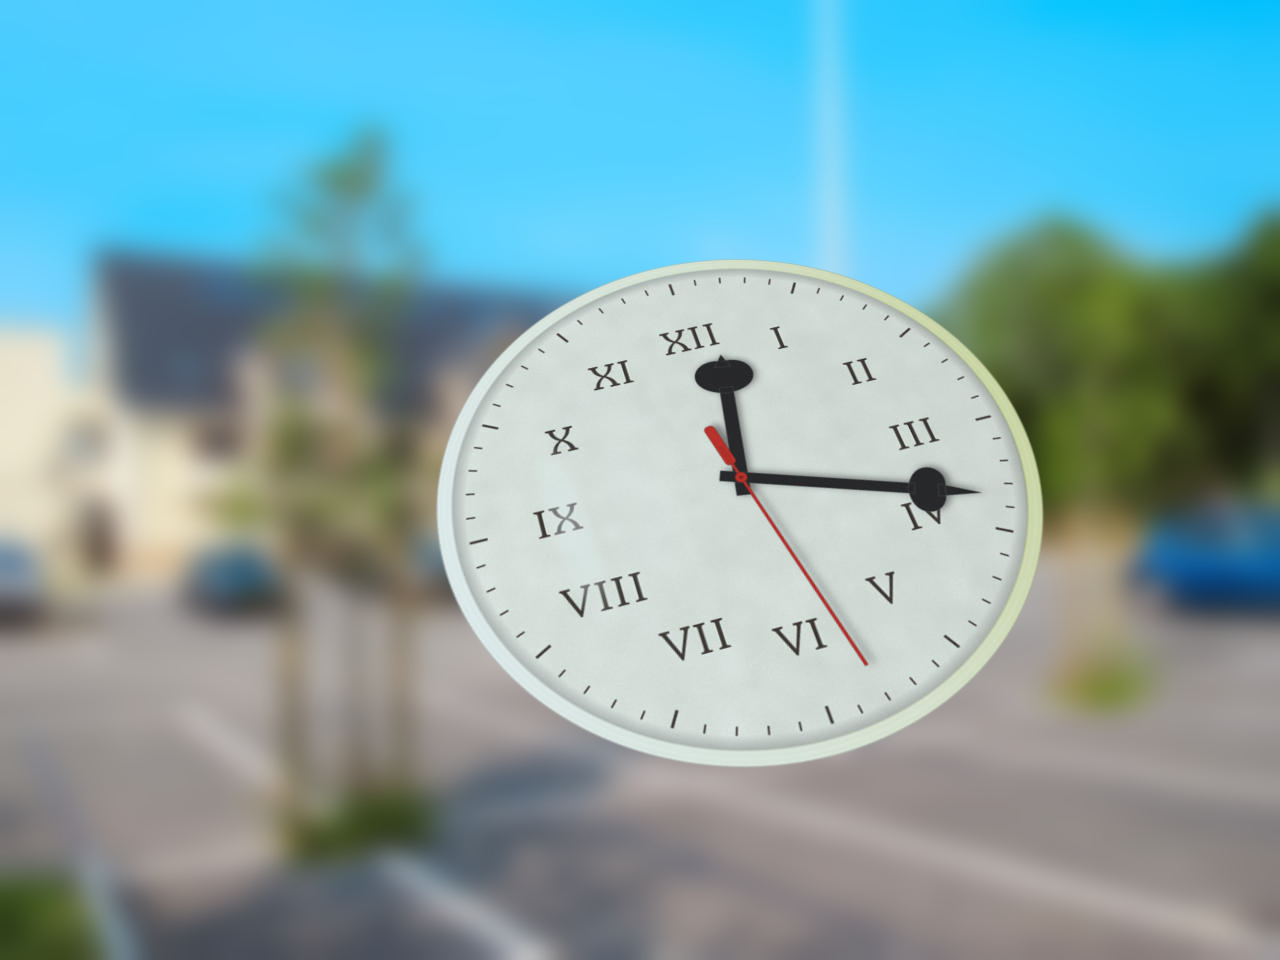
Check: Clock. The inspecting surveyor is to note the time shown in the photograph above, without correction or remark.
12:18:28
